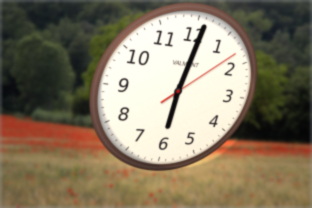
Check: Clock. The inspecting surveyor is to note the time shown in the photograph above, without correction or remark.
6:01:08
